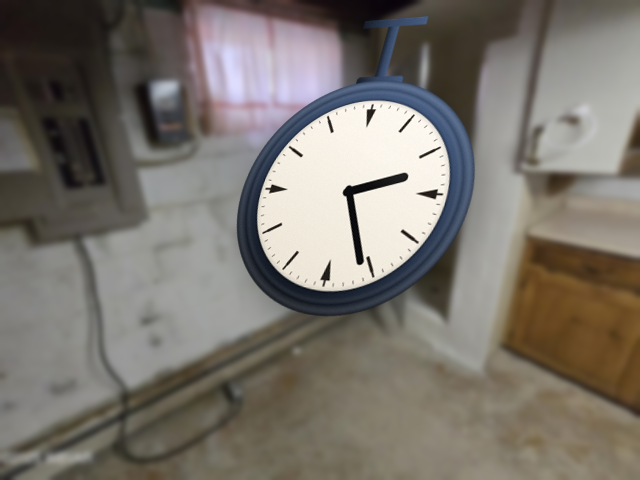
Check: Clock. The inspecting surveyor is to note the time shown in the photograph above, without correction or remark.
2:26
